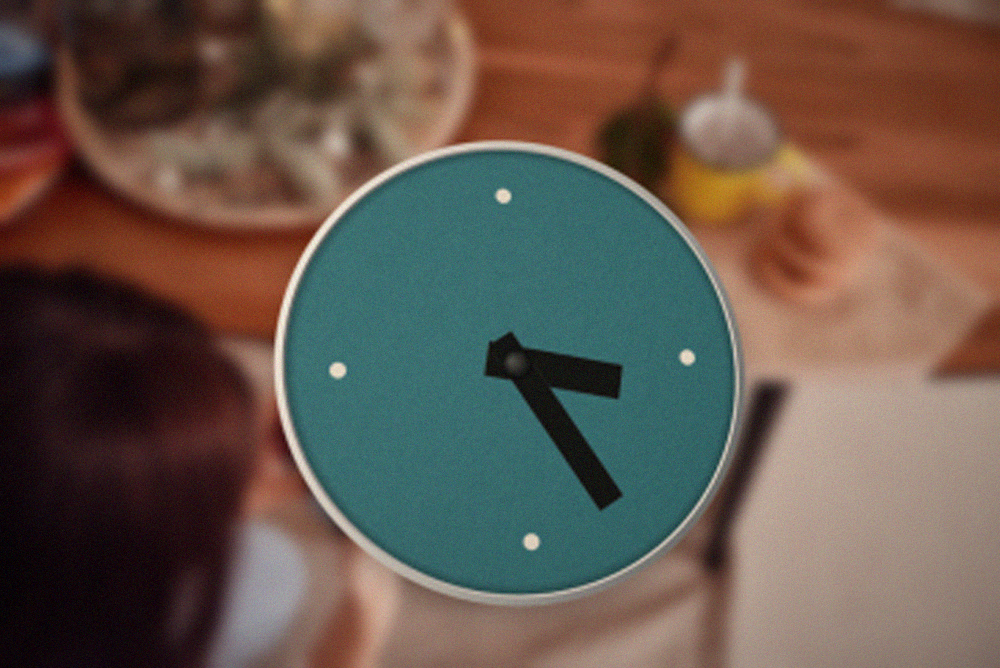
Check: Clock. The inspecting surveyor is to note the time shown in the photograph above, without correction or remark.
3:25
